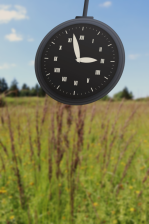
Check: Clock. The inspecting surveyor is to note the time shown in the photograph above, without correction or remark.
2:57
